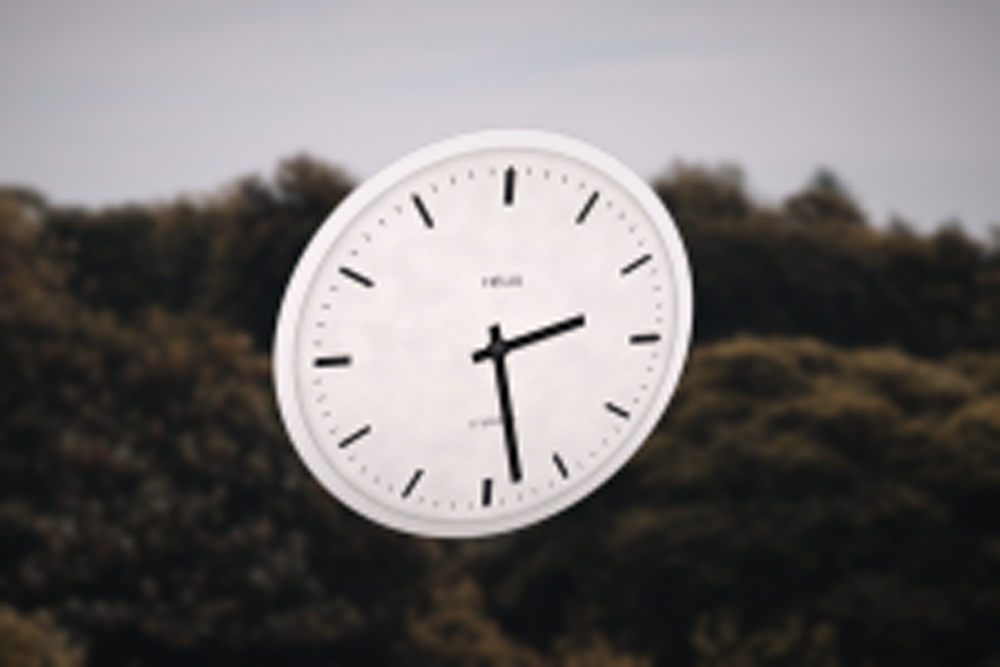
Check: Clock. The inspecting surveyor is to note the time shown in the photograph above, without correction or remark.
2:28
